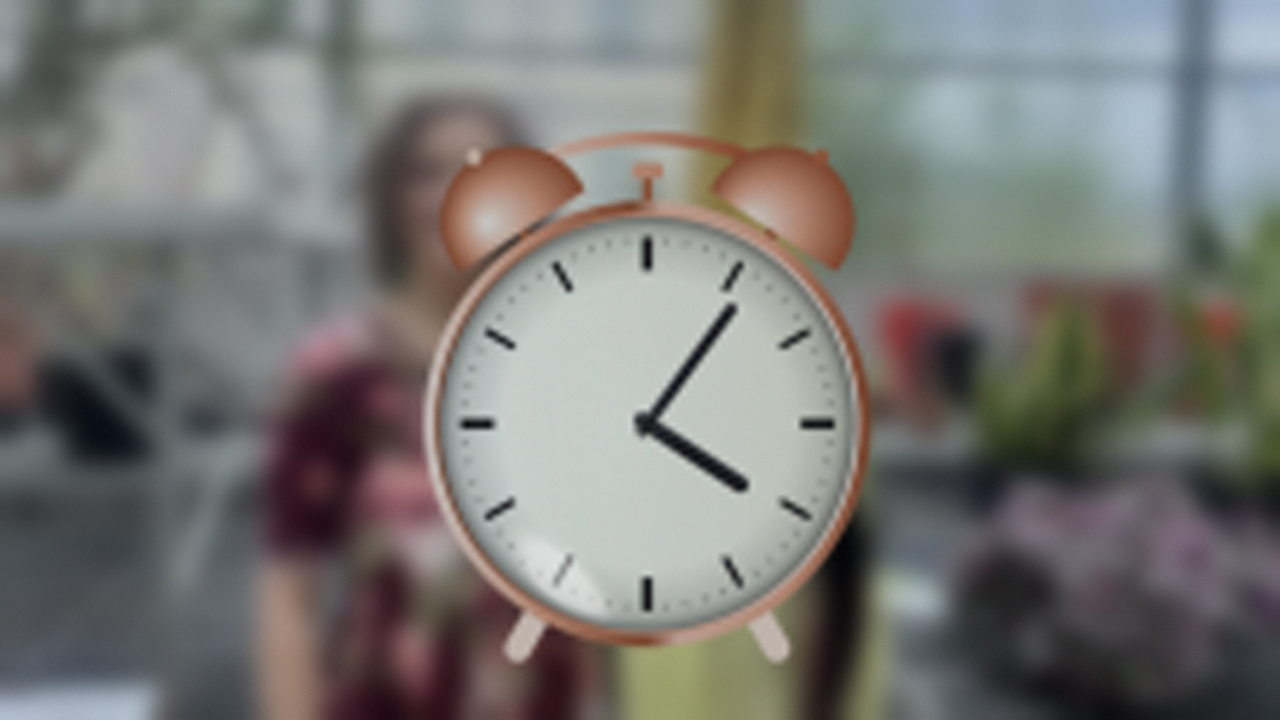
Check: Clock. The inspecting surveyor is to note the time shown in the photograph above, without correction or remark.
4:06
